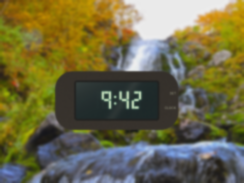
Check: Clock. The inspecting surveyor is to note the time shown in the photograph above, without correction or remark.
9:42
